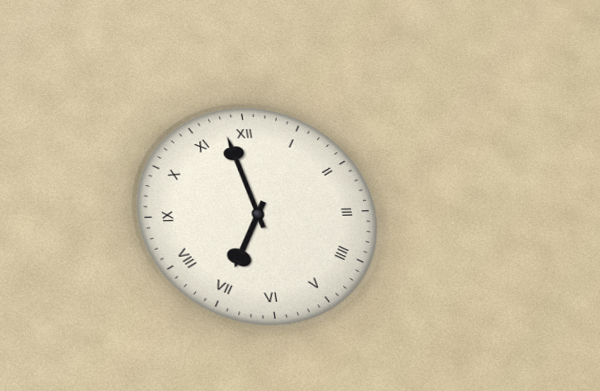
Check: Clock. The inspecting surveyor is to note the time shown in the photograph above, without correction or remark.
6:58
